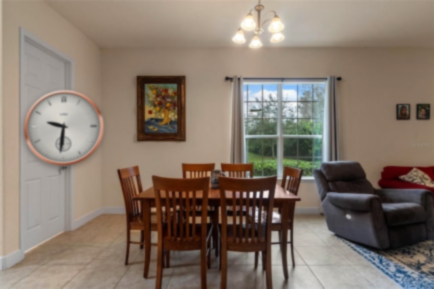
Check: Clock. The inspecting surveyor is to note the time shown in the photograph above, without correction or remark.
9:31
